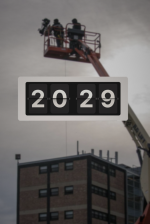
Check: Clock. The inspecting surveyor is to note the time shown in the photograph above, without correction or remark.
20:29
